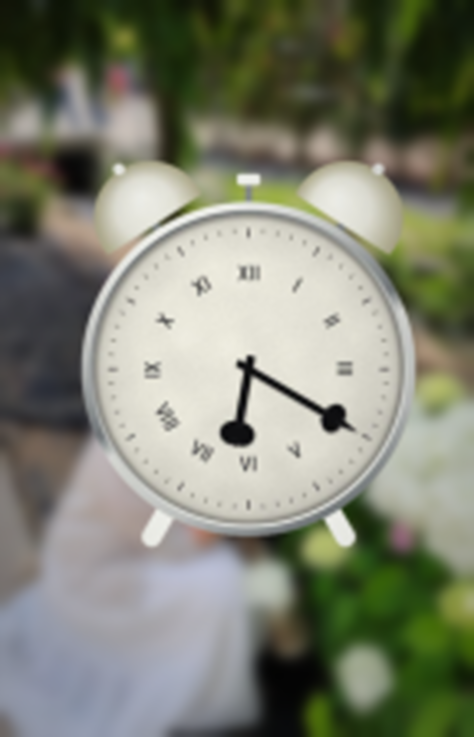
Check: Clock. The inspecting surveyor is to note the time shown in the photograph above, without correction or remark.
6:20
